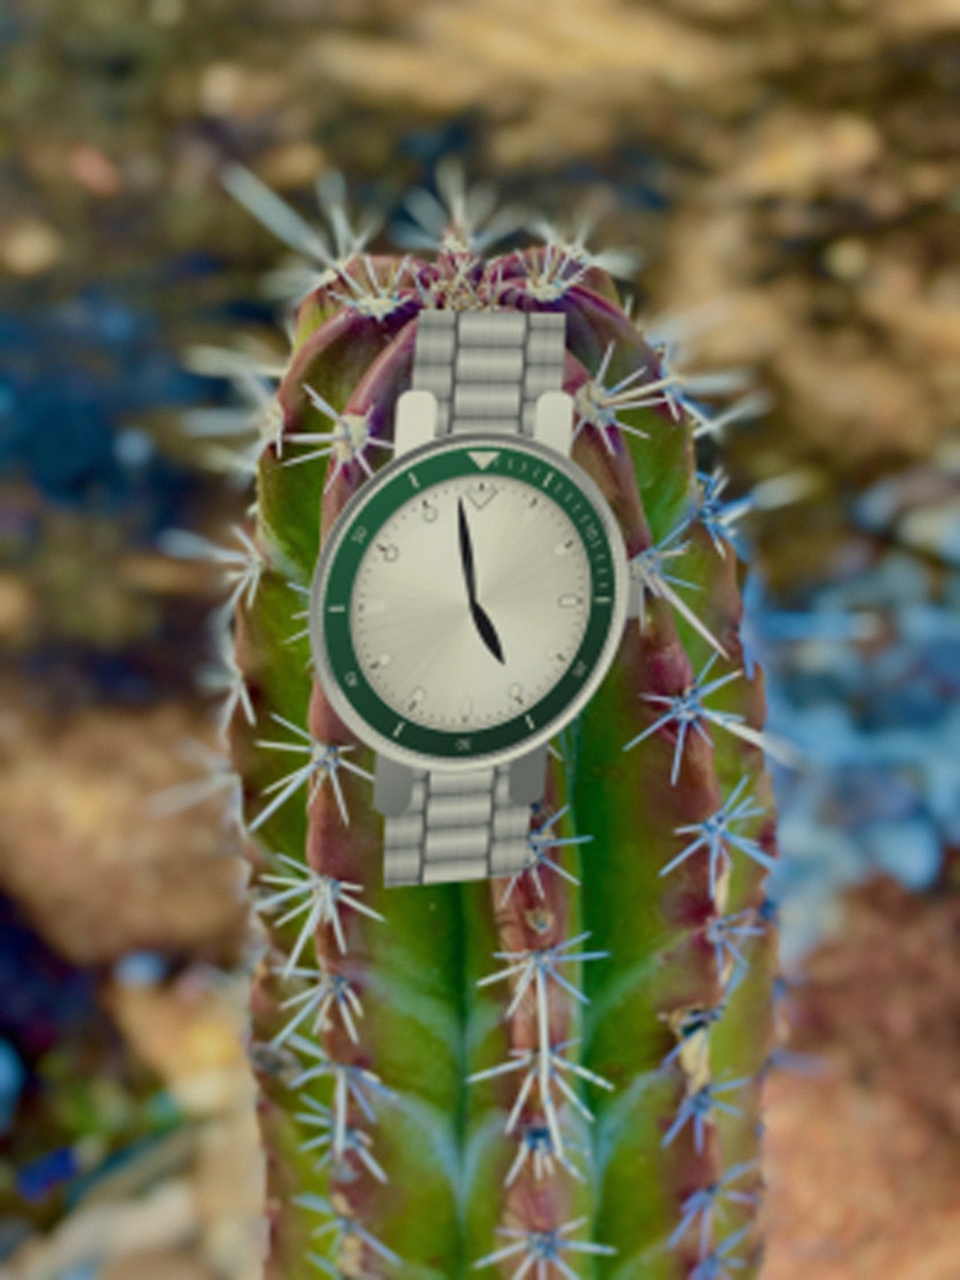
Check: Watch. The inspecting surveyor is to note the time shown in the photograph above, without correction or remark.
4:58
